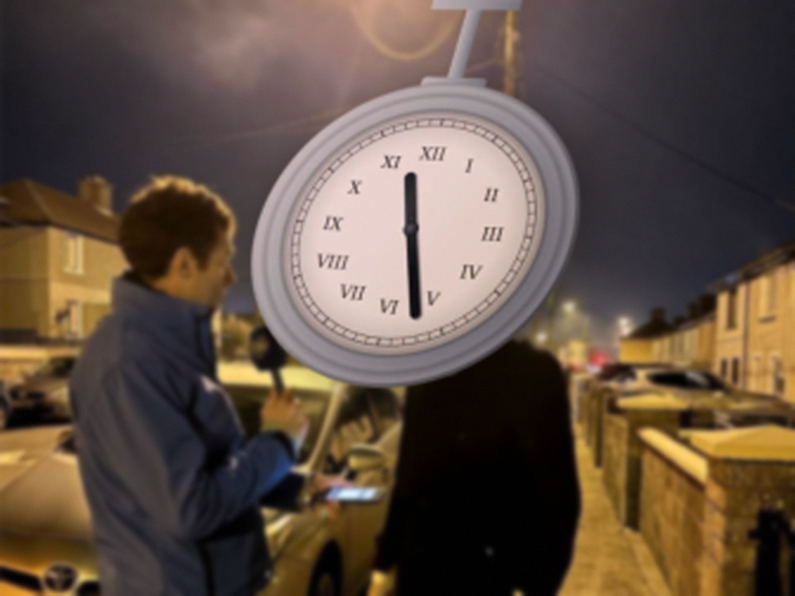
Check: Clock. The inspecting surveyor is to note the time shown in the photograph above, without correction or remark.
11:27
